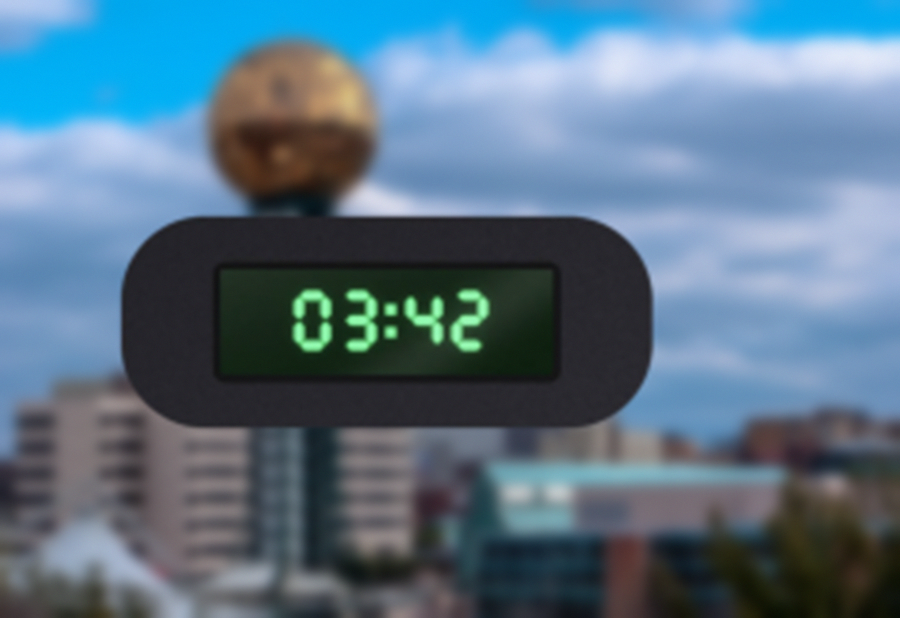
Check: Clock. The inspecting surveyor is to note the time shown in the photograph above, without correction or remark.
3:42
